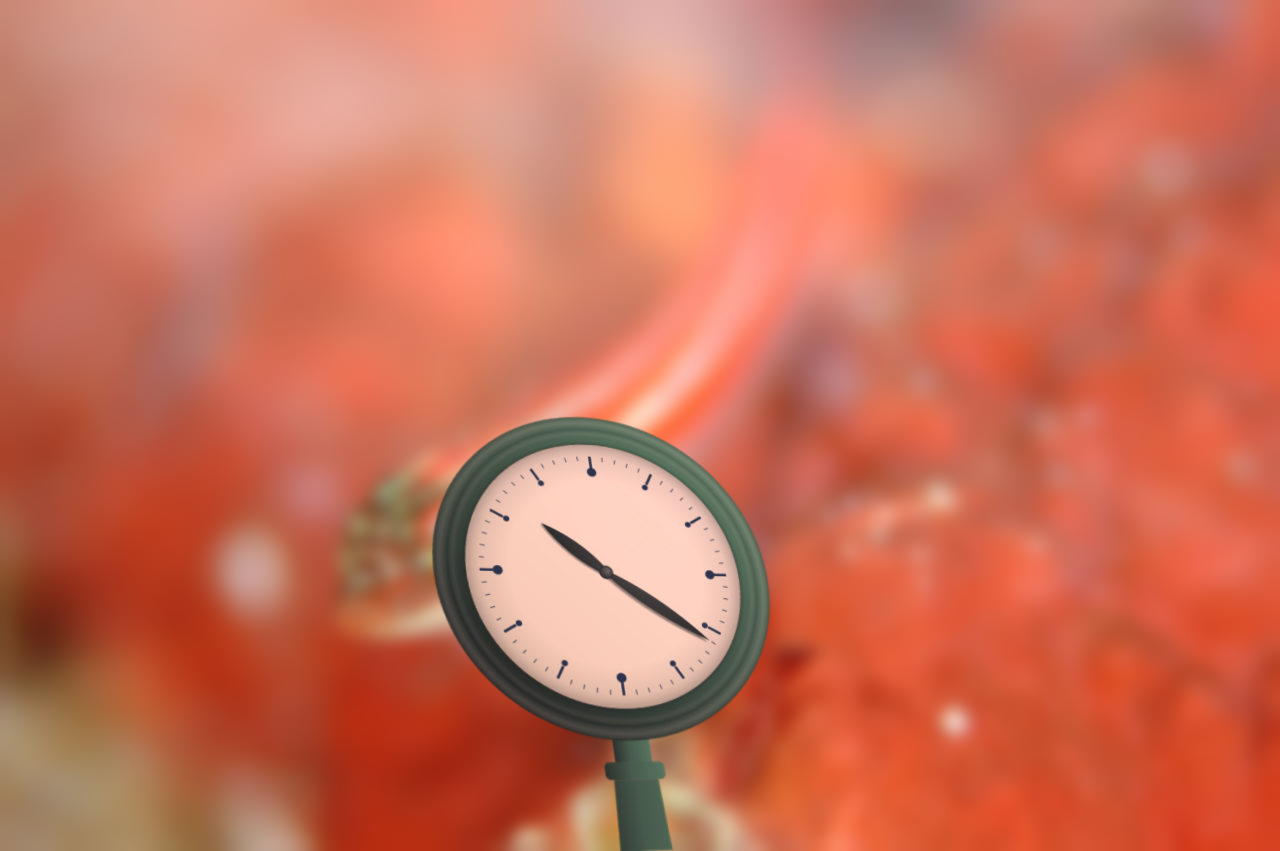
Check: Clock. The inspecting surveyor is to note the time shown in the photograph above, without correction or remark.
10:21
